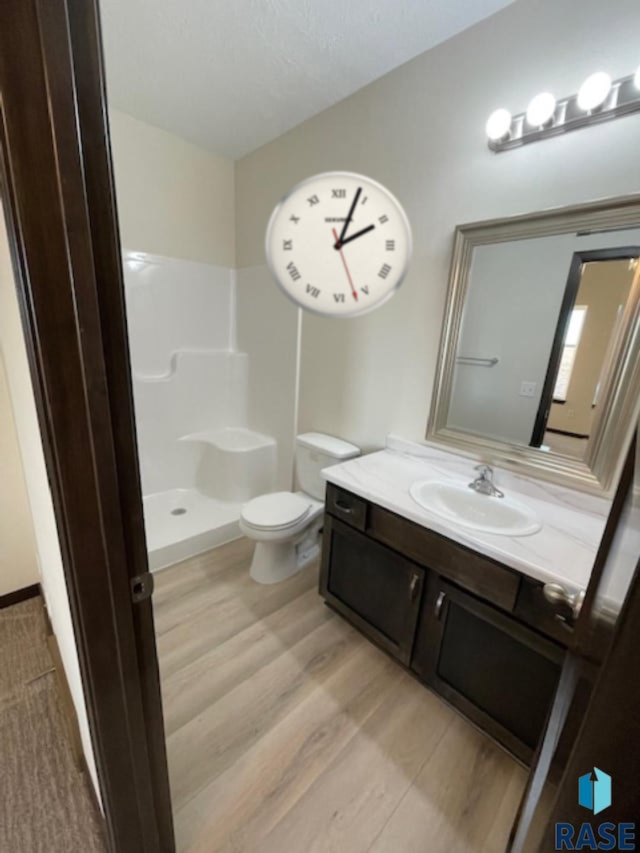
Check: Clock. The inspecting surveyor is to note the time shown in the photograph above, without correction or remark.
2:03:27
